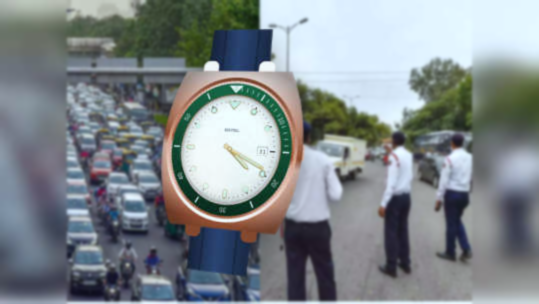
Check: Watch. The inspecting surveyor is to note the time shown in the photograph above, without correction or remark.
4:19
